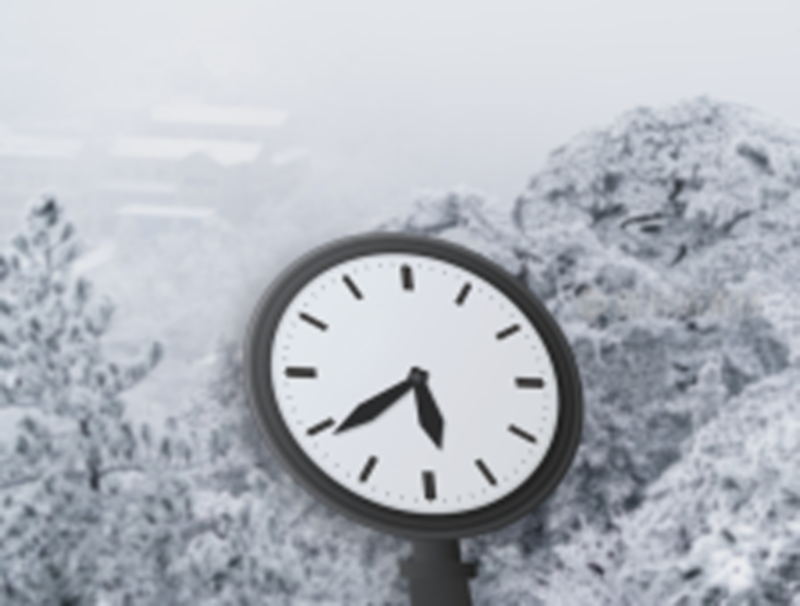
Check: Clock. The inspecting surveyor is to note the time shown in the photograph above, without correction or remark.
5:39
